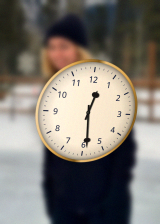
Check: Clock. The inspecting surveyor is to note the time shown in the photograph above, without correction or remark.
12:29
